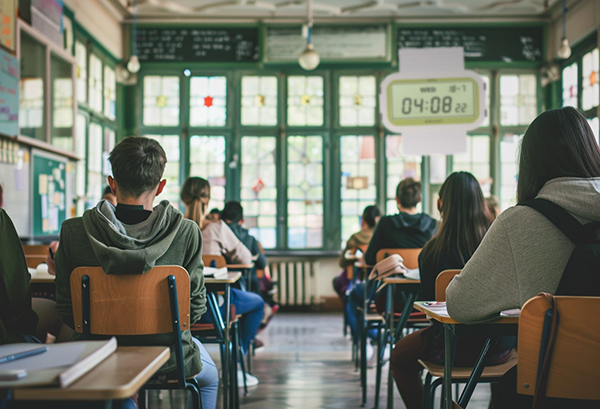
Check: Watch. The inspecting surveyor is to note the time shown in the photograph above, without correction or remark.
4:08
